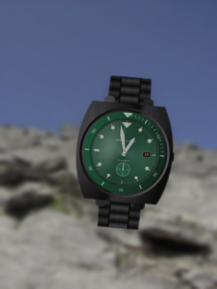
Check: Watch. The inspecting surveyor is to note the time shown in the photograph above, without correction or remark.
12:58
